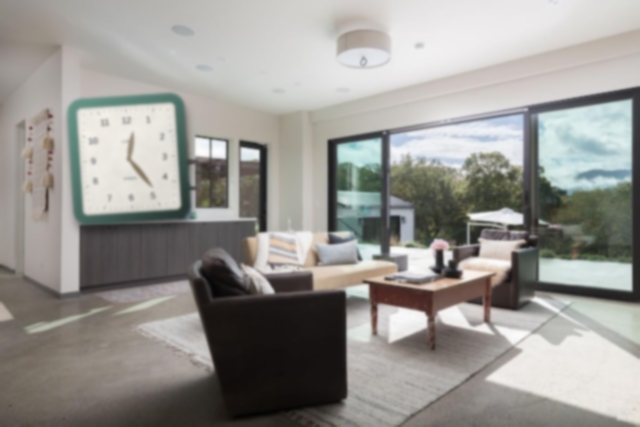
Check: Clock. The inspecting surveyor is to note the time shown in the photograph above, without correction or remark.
12:24
